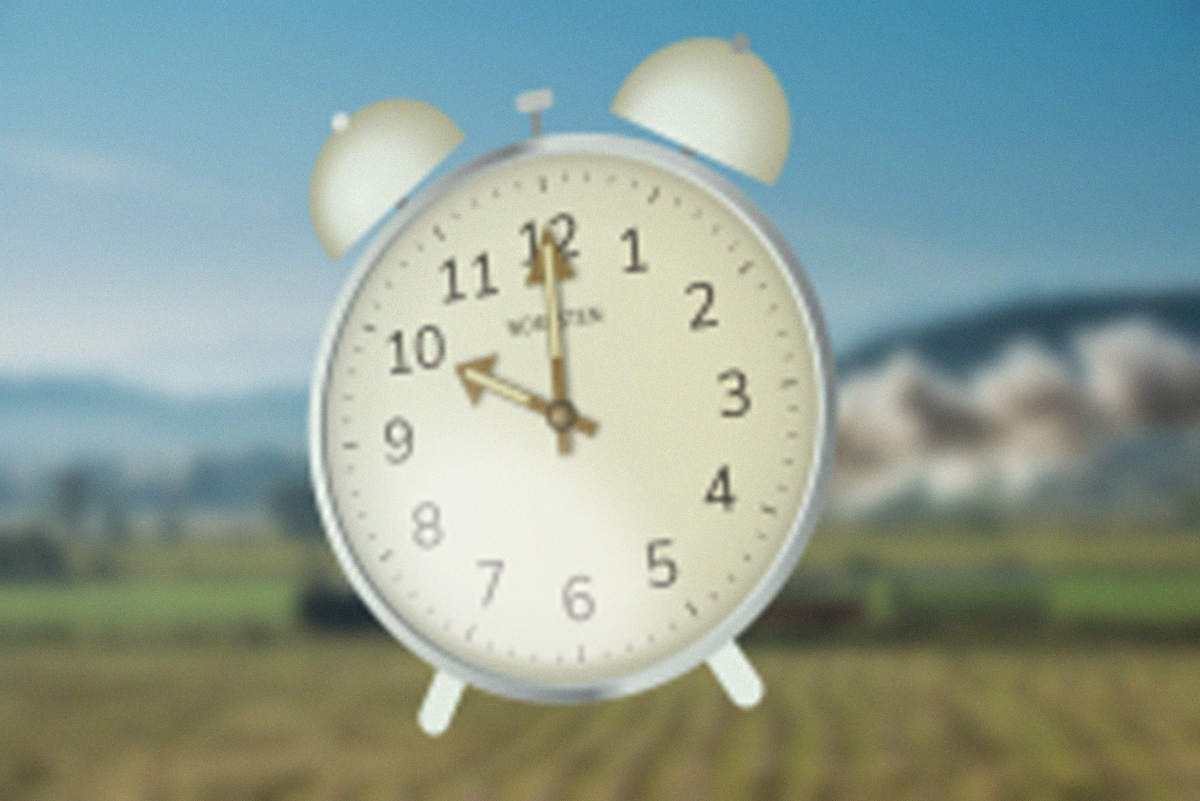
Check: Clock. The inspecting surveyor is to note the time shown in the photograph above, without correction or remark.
10:00
